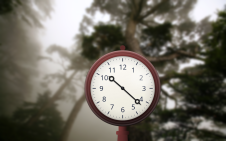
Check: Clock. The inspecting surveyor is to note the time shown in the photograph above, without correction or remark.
10:22
